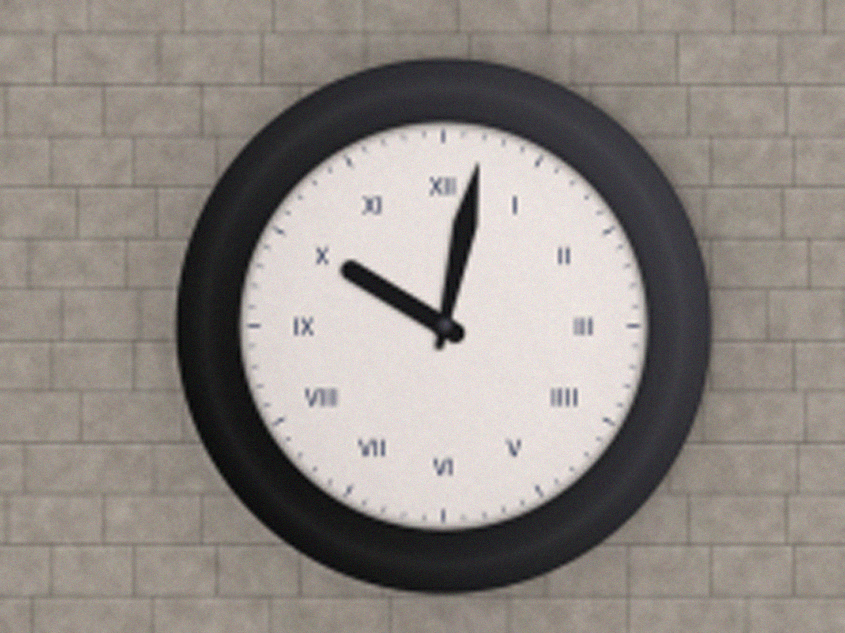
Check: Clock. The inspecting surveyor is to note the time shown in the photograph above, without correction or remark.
10:02
